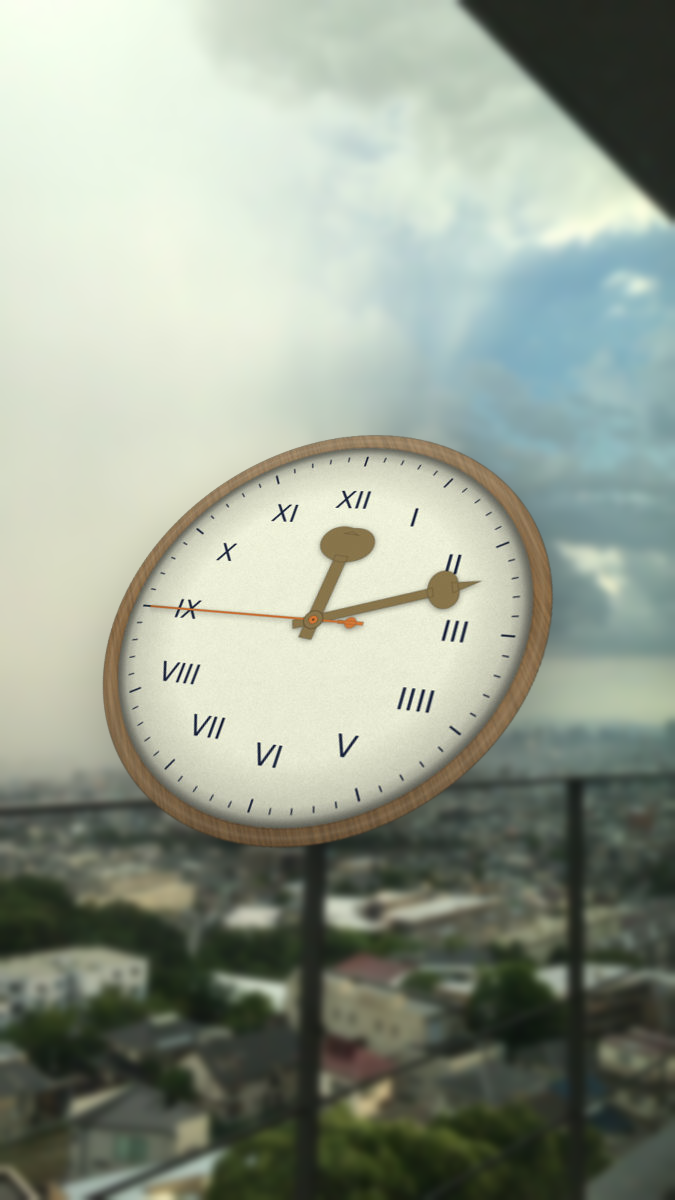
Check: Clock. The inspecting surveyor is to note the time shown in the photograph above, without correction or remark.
12:11:45
